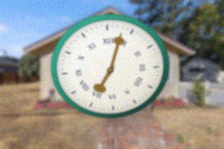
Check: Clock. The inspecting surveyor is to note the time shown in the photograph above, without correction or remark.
7:03
